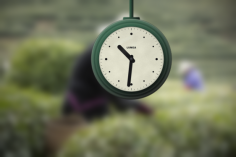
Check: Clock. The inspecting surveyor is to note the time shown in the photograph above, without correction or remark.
10:31
